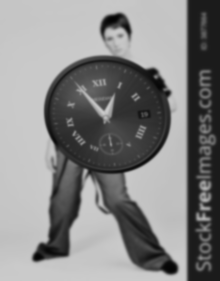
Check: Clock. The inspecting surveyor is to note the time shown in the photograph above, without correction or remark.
12:55
